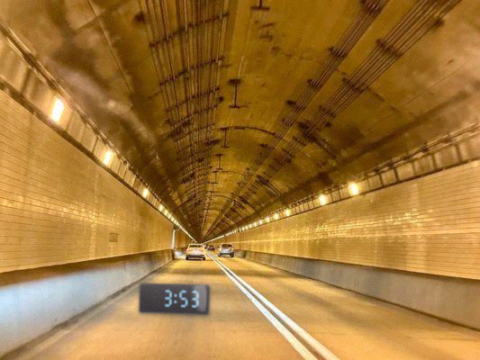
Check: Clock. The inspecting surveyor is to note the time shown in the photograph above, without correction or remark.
3:53
